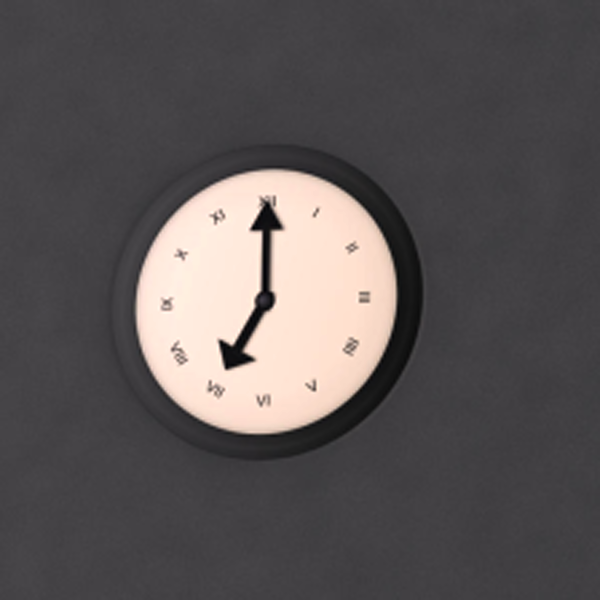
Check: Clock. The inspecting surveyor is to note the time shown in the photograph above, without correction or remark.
7:00
